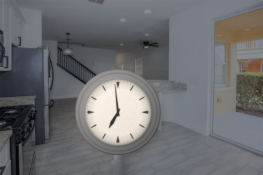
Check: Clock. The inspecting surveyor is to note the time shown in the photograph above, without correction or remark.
6:59
